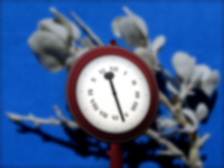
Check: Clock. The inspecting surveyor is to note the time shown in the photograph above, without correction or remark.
11:27
